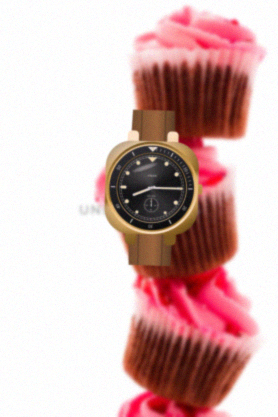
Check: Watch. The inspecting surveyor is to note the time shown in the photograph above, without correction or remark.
8:15
